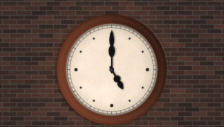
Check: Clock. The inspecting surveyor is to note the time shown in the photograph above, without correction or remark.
5:00
